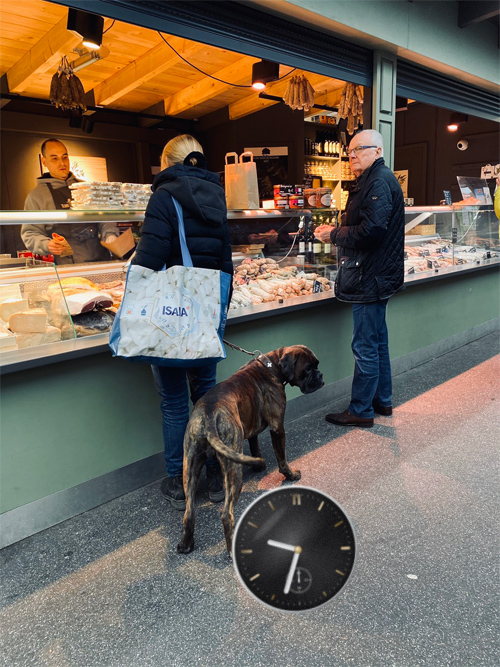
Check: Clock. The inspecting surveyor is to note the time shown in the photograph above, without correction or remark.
9:33
